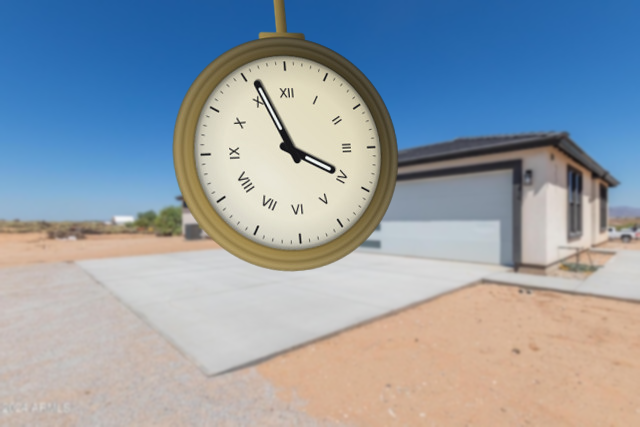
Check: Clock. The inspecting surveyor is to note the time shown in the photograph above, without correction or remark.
3:56
